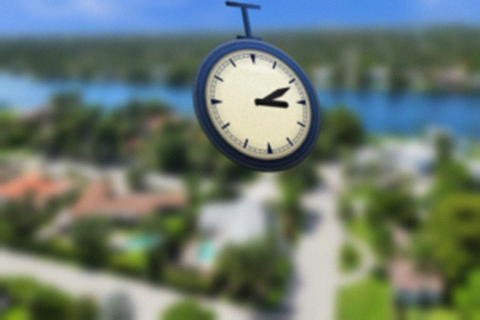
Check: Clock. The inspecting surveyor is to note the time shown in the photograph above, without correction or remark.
3:11
